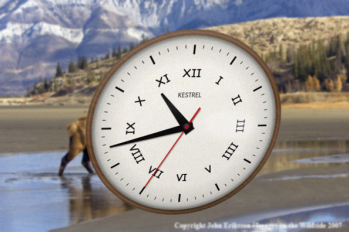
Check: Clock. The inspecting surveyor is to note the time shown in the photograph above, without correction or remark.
10:42:35
